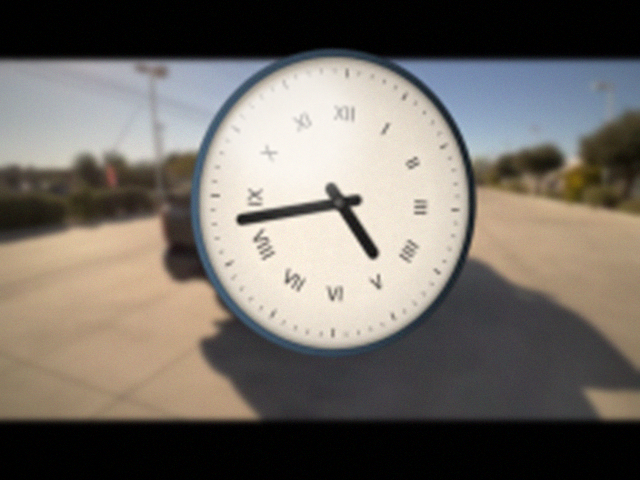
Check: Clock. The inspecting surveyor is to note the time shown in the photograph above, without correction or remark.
4:43
